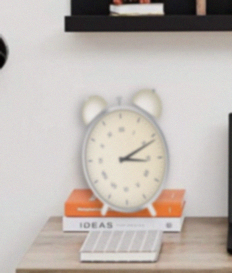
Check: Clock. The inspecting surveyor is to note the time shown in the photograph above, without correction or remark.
3:11
